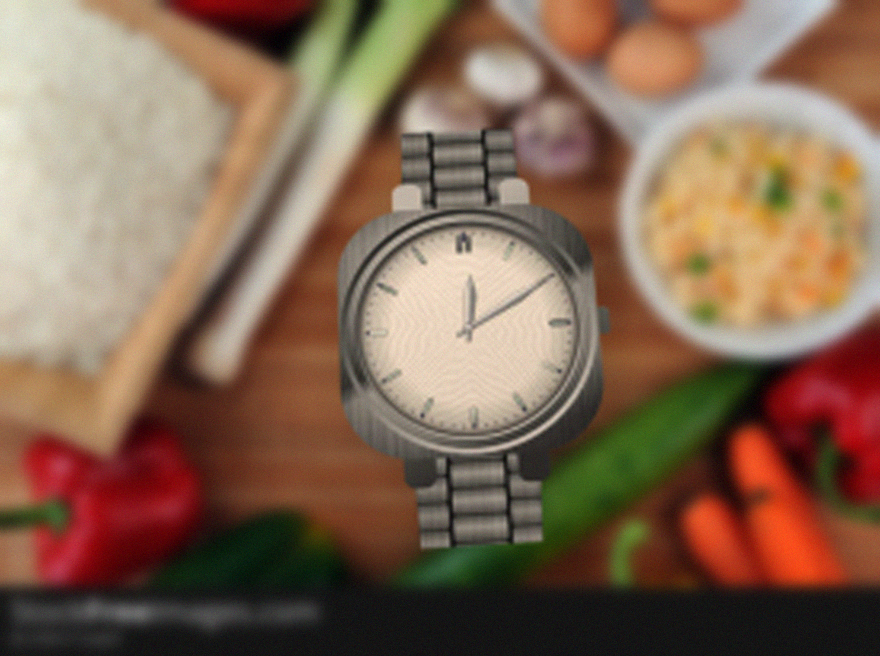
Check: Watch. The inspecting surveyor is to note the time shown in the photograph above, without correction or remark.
12:10
